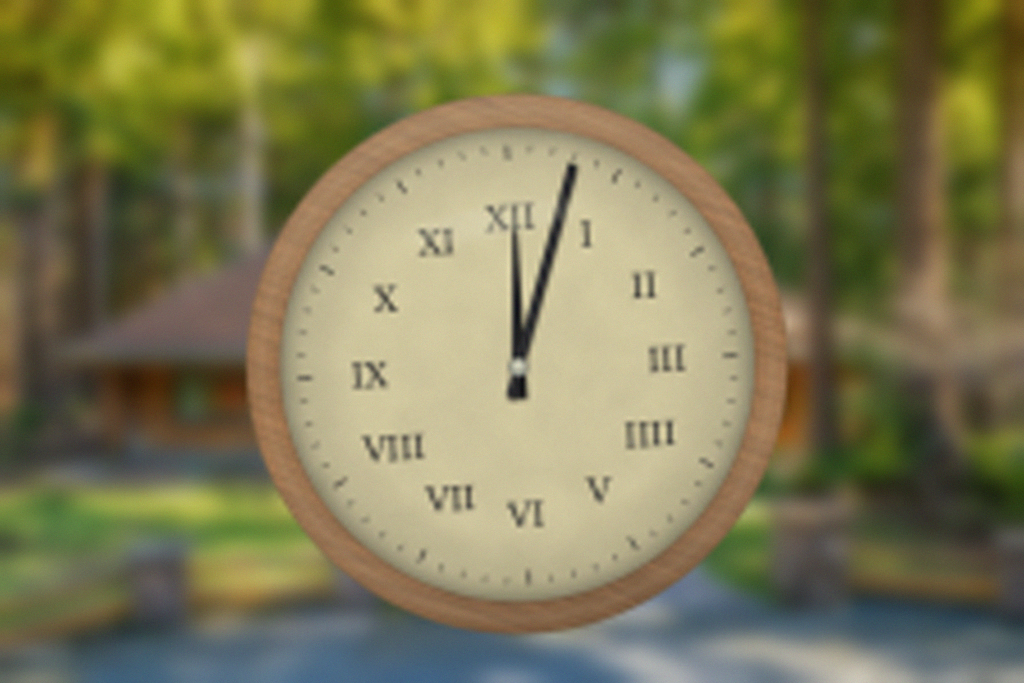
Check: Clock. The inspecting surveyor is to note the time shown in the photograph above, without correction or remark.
12:03
